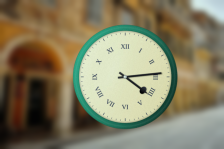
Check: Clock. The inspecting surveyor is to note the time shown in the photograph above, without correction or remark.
4:14
